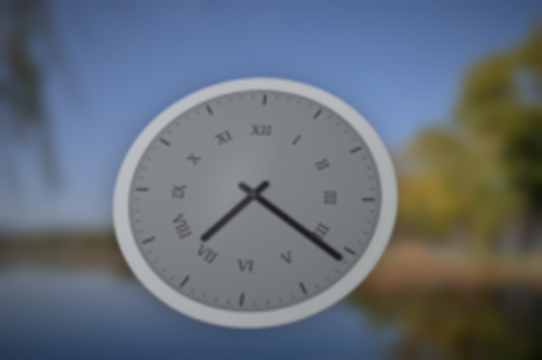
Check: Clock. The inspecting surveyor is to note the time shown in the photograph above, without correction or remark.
7:21
